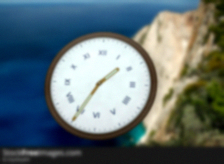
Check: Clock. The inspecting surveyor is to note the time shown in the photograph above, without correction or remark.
1:35
